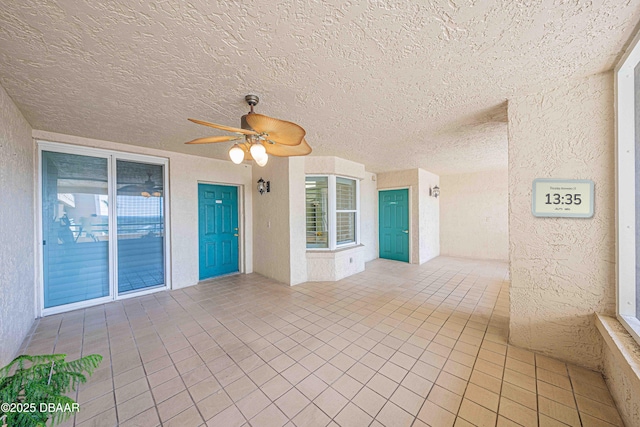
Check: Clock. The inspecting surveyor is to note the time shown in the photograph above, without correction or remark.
13:35
